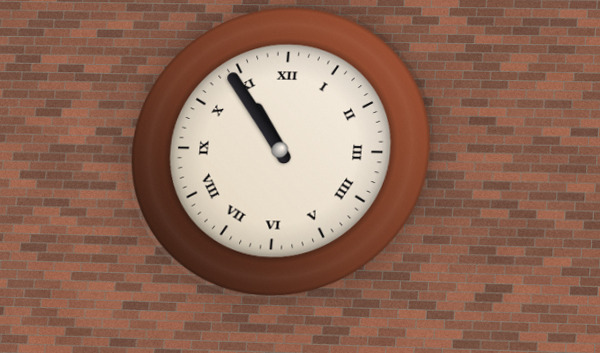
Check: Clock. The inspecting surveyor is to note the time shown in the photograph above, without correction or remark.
10:54
